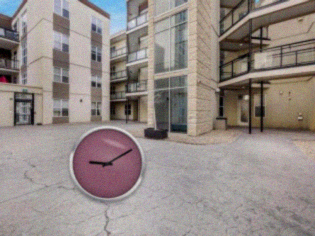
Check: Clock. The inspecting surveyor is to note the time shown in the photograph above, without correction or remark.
9:10
